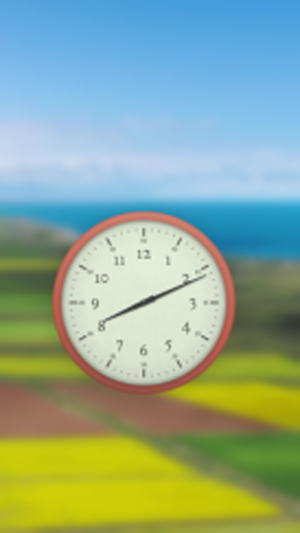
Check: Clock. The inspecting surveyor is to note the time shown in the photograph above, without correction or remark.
8:11
